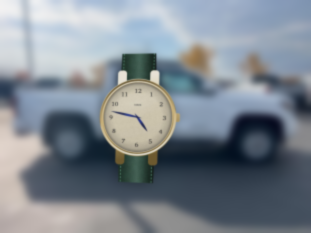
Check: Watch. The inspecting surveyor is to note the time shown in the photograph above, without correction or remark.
4:47
